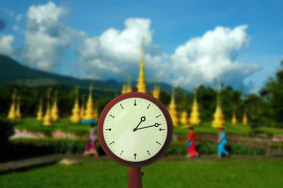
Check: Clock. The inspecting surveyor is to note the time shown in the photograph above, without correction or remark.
1:13
